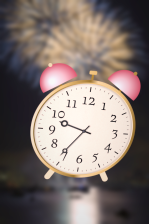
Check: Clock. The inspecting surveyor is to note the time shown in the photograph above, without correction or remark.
9:36
